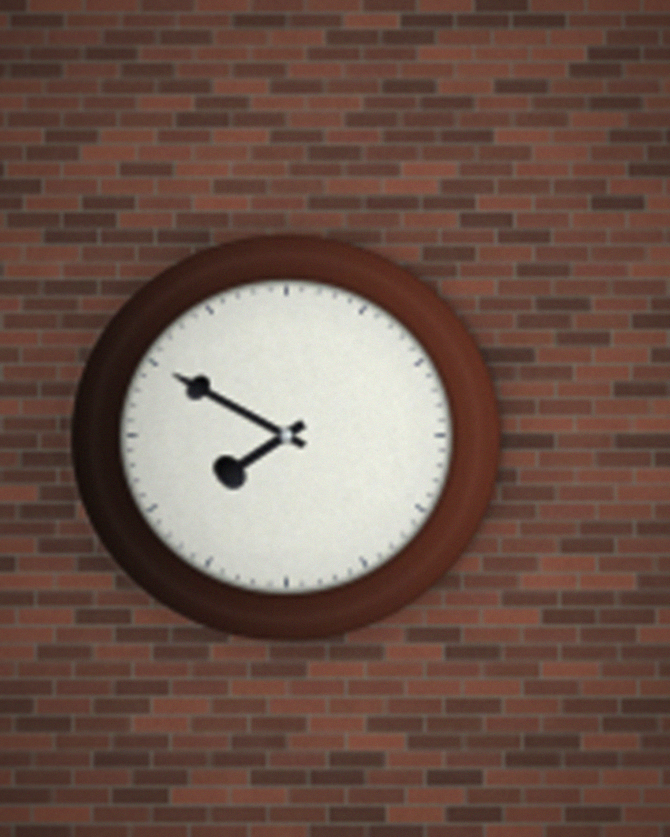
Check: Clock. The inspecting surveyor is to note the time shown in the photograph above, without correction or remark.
7:50
